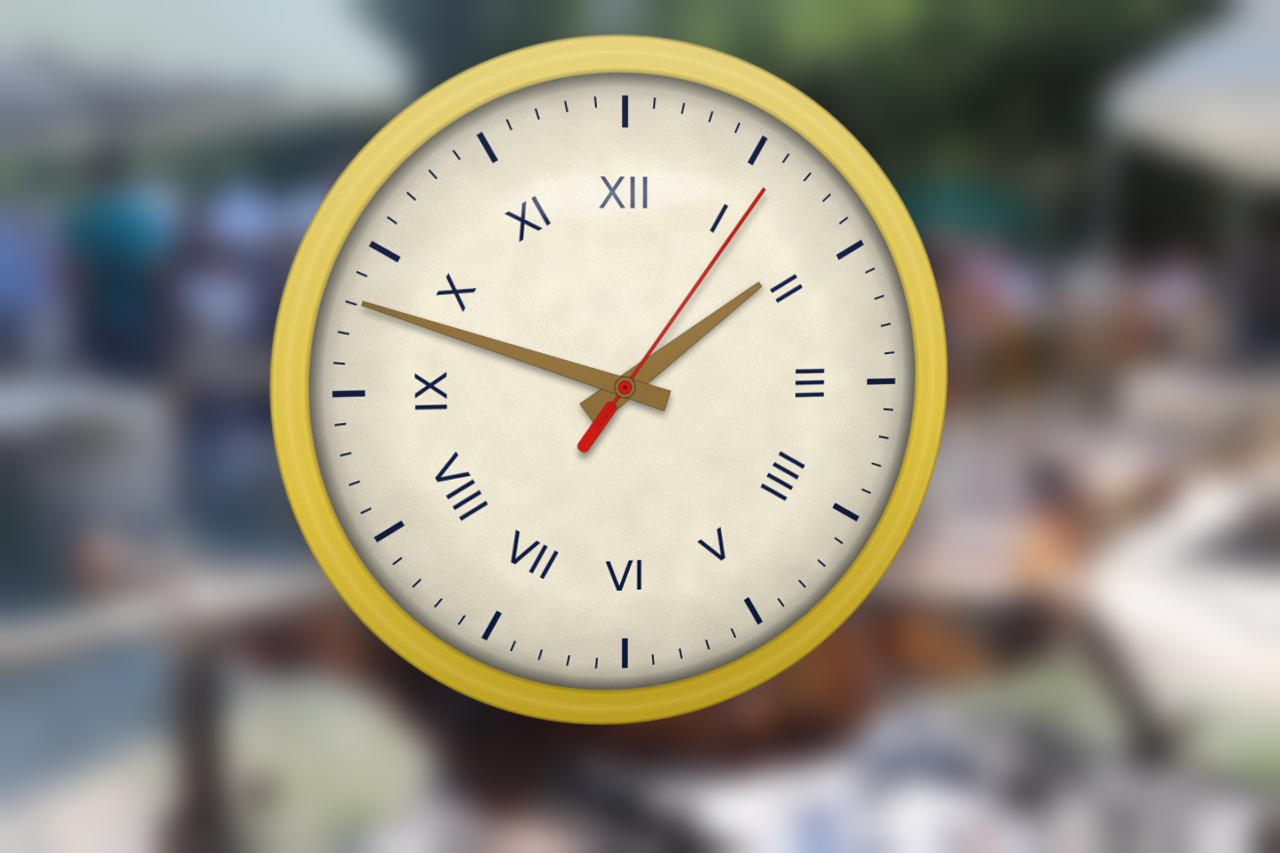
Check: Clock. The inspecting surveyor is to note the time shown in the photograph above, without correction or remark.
1:48:06
